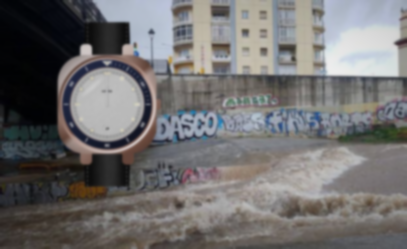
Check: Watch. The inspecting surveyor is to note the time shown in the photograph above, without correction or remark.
12:00
